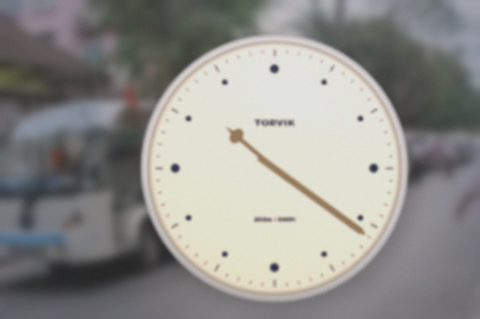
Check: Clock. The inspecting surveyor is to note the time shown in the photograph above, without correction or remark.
10:21
